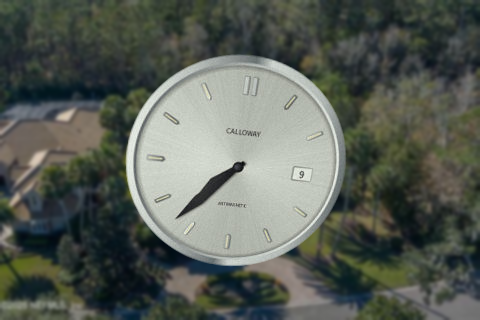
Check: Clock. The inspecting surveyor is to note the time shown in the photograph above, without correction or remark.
7:37
